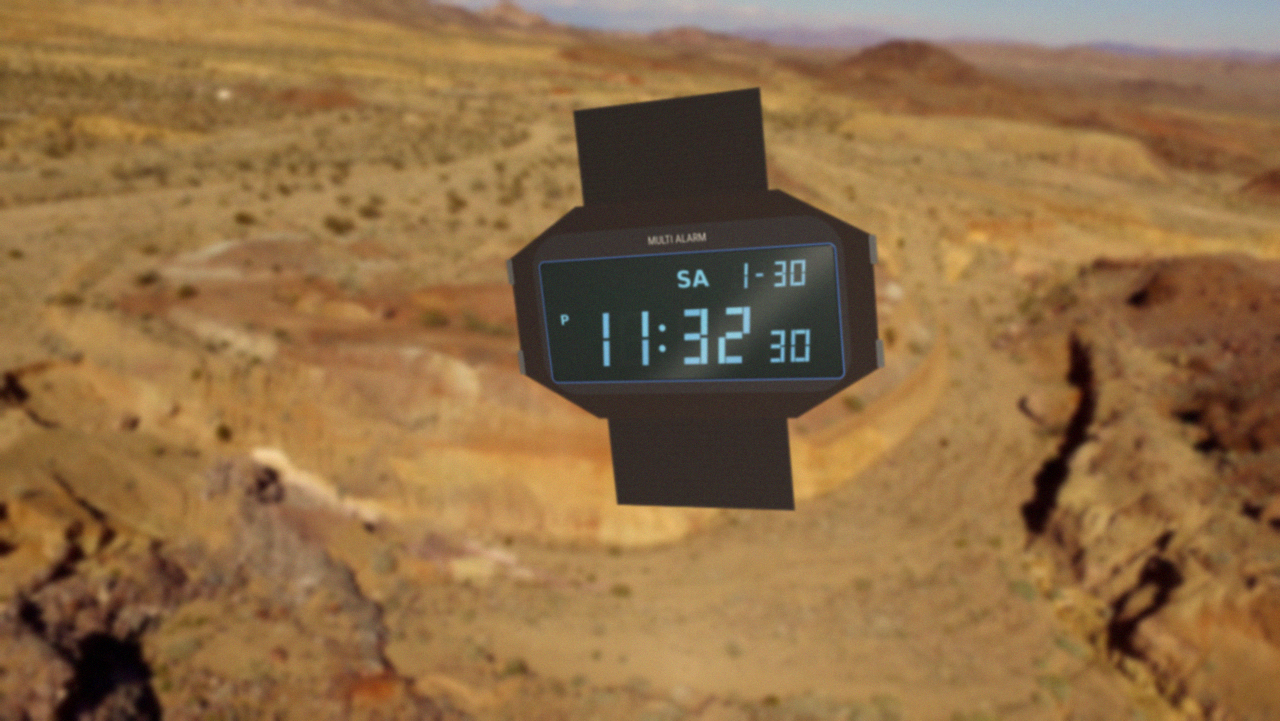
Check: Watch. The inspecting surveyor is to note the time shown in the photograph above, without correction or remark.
11:32:30
